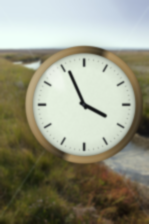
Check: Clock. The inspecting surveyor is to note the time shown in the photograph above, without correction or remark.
3:56
